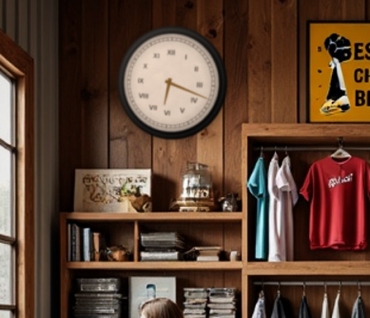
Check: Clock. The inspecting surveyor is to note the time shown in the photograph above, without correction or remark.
6:18
